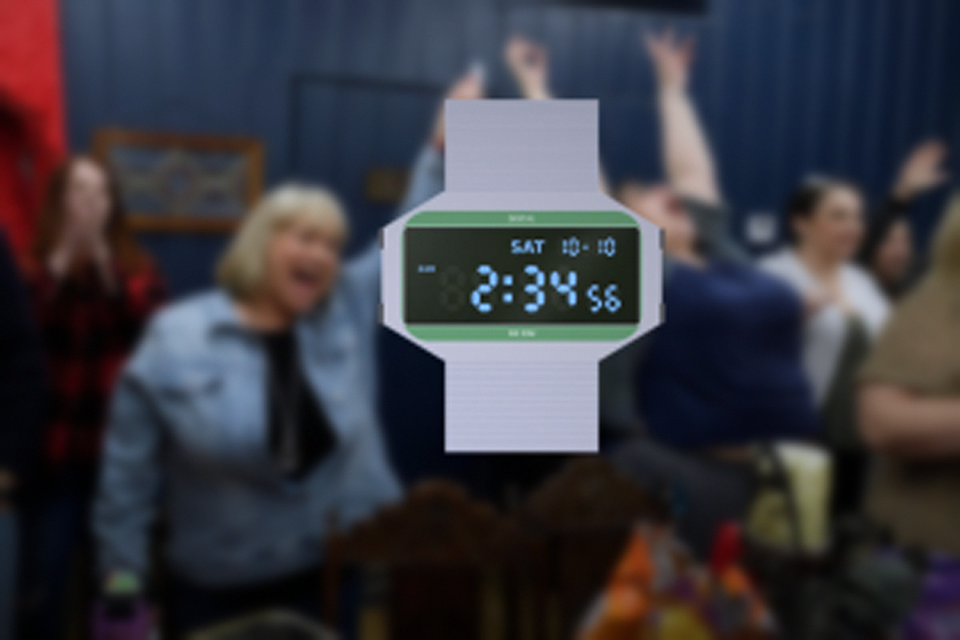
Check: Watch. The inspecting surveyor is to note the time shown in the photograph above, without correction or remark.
2:34:56
